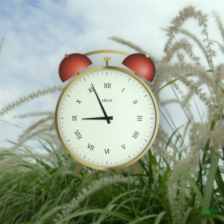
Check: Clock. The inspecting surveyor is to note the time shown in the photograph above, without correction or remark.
8:56
